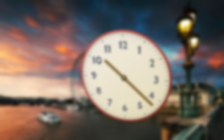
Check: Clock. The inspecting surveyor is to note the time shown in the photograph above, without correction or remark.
10:22
